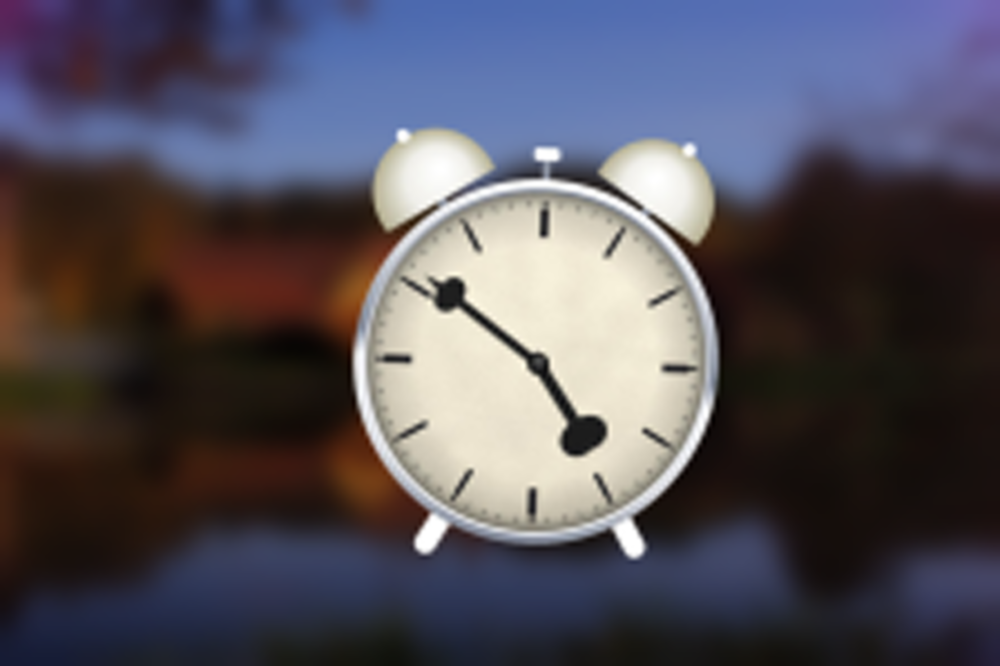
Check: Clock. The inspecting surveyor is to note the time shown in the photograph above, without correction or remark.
4:51
